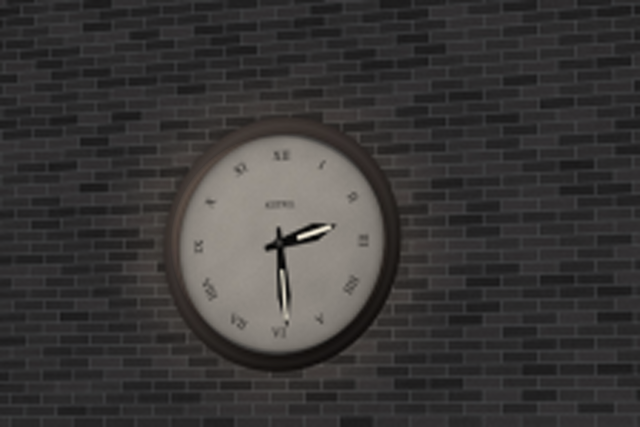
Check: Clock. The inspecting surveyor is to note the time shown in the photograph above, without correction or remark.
2:29
